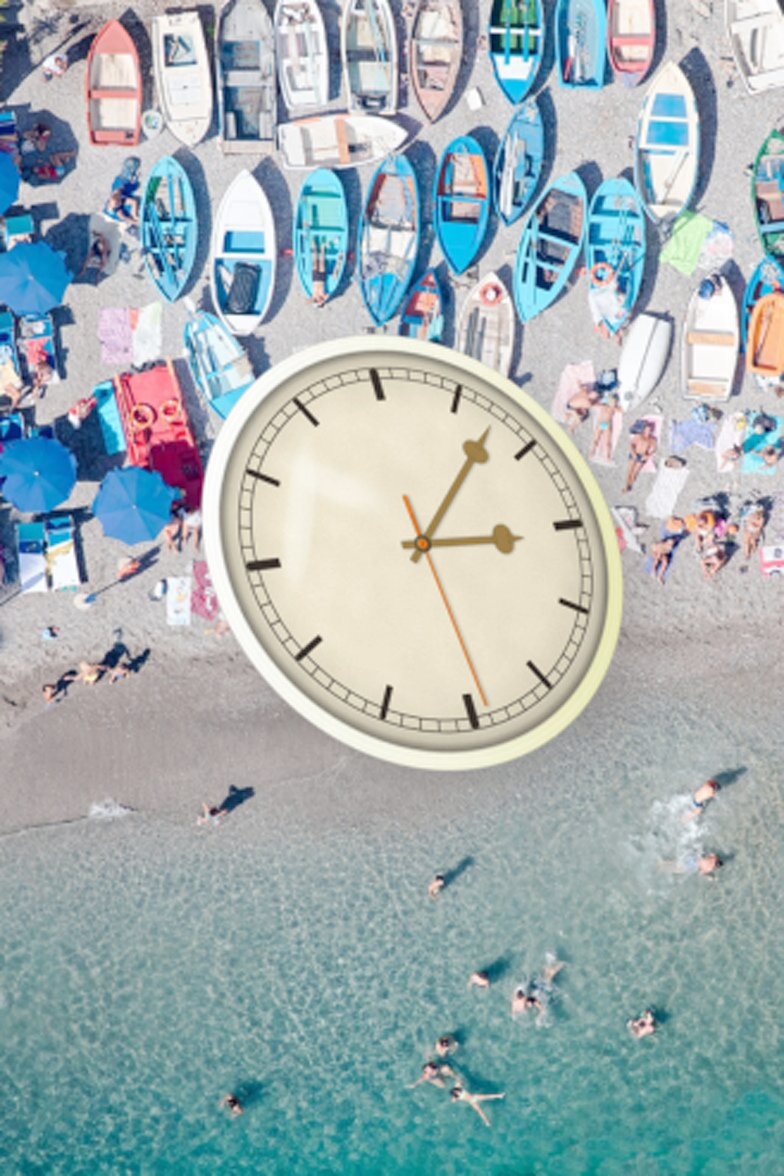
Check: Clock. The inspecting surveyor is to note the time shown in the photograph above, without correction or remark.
3:07:29
